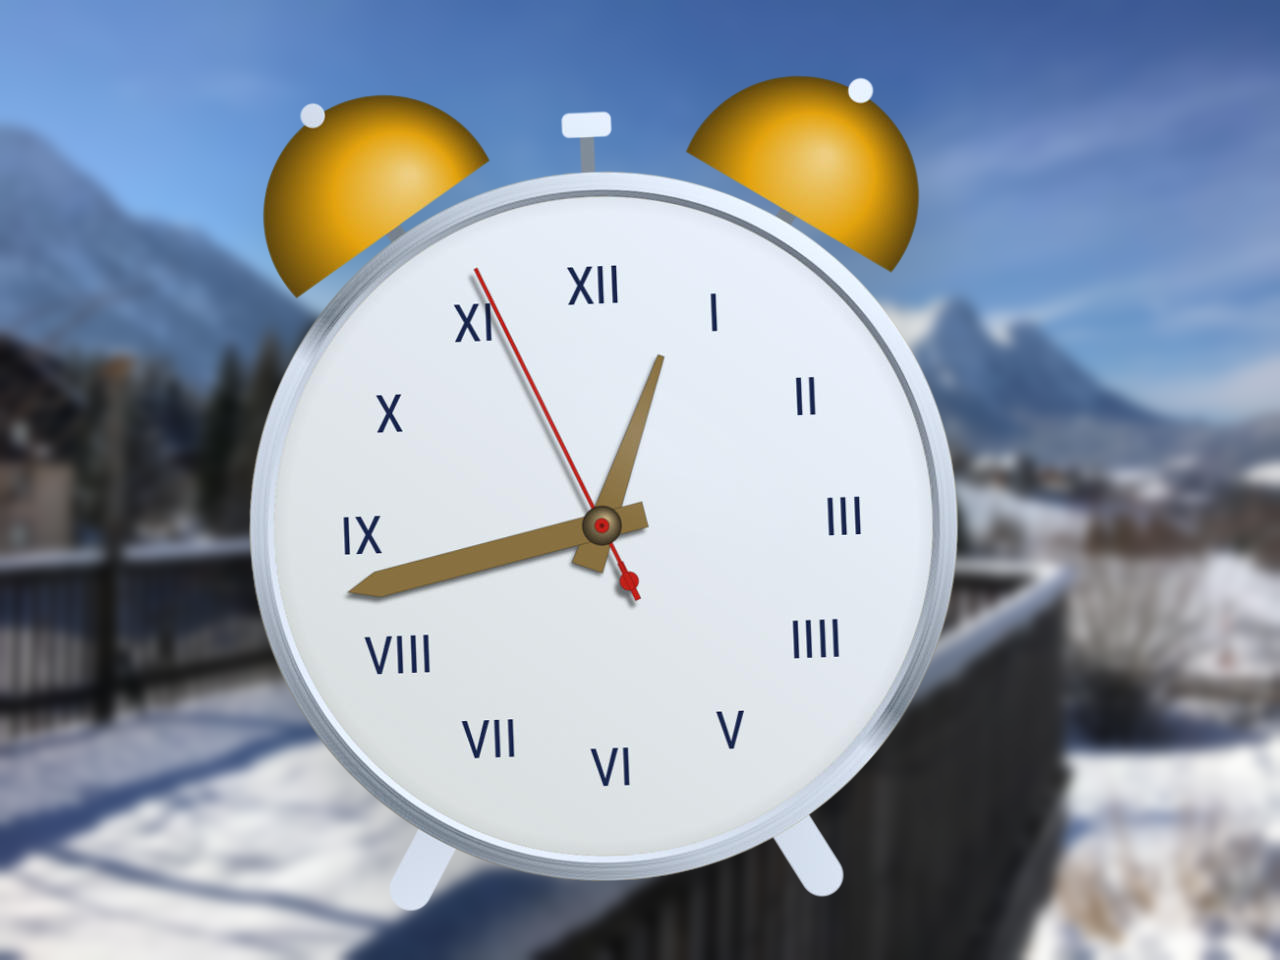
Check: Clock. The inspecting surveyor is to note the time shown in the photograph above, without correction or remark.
12:42:56
